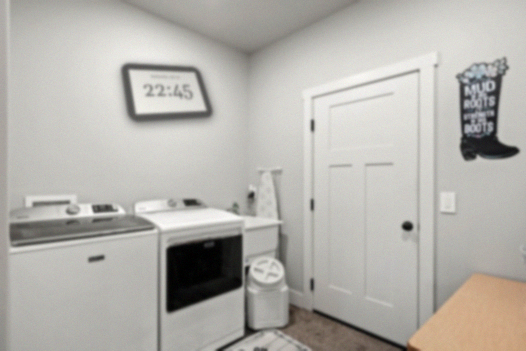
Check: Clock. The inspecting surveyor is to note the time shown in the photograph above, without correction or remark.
22:45
